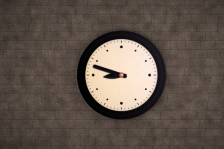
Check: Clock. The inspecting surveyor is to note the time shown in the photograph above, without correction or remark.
8:48
